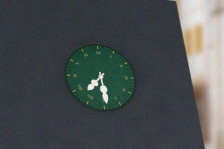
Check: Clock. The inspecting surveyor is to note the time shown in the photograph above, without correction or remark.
7:29
